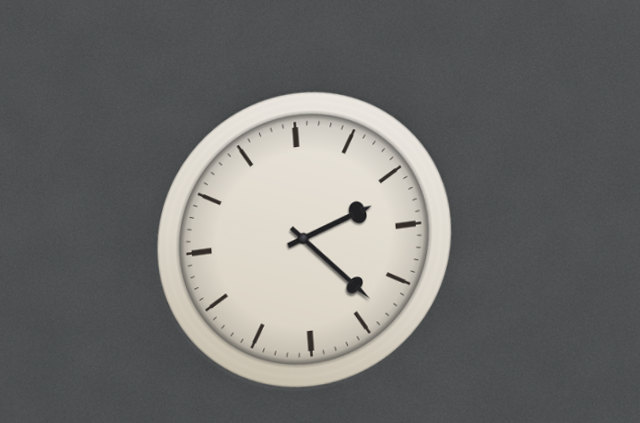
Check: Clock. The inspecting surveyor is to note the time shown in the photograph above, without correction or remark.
2:23
